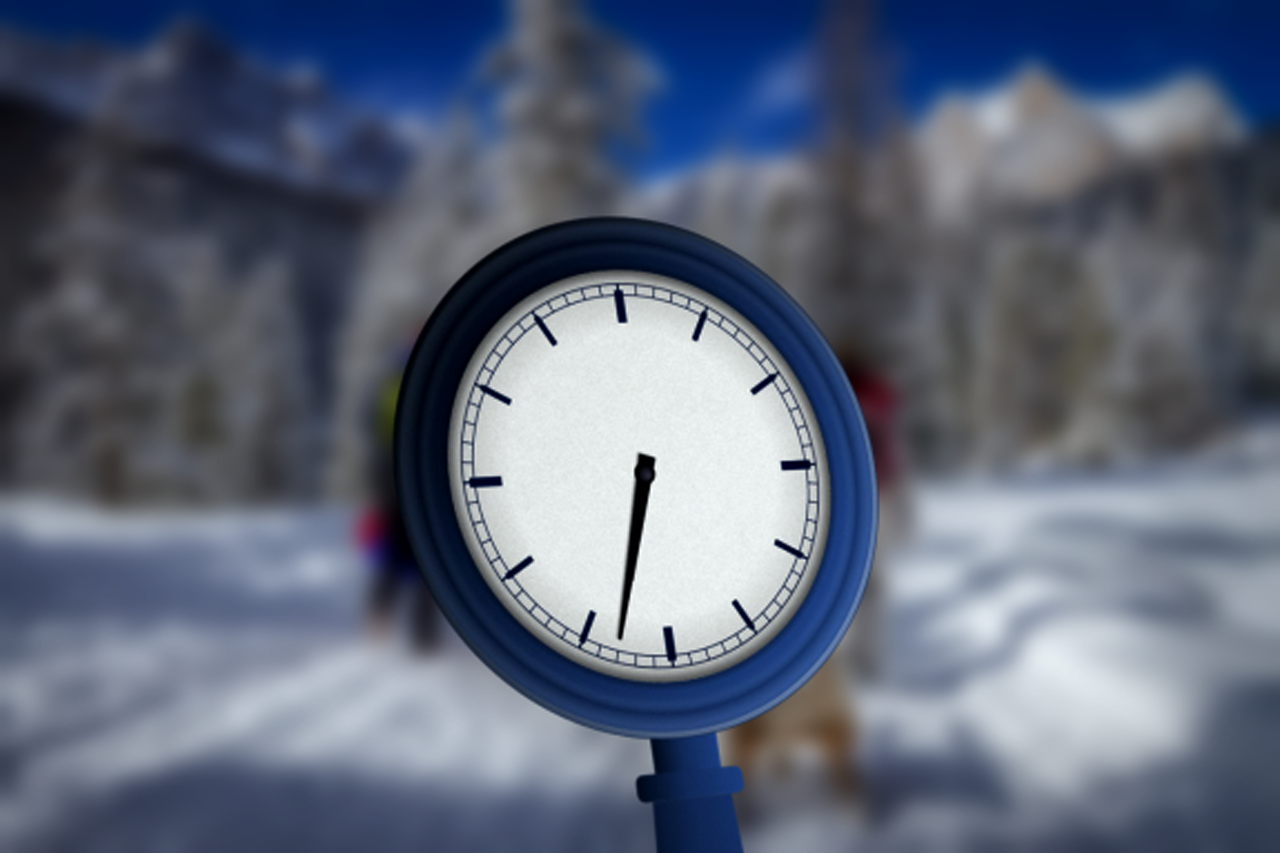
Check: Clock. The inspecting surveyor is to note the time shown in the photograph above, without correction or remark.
6:33
